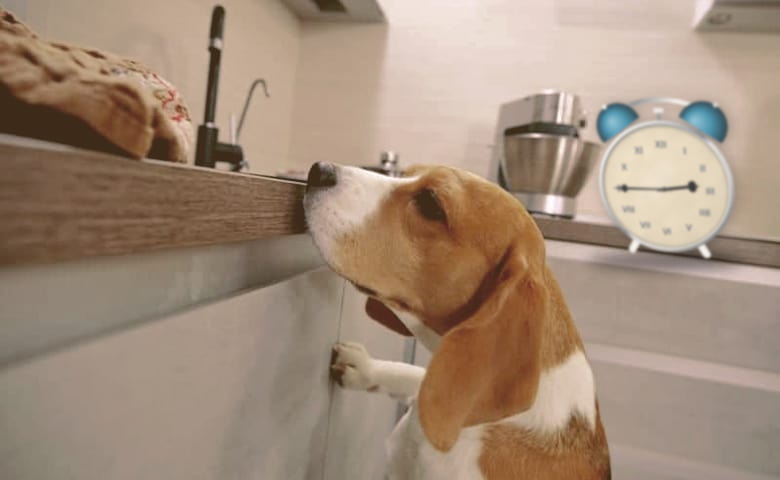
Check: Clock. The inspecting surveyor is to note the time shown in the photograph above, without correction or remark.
2:45
